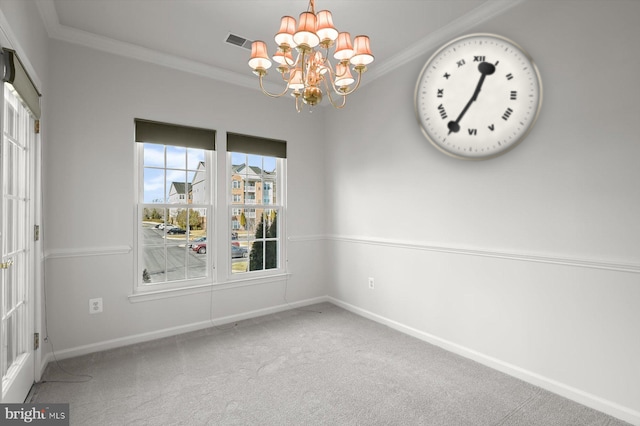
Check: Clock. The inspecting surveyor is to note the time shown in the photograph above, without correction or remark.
12:35
